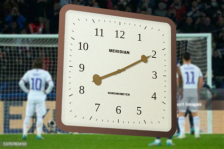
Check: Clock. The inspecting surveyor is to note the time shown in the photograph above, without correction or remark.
8:10
